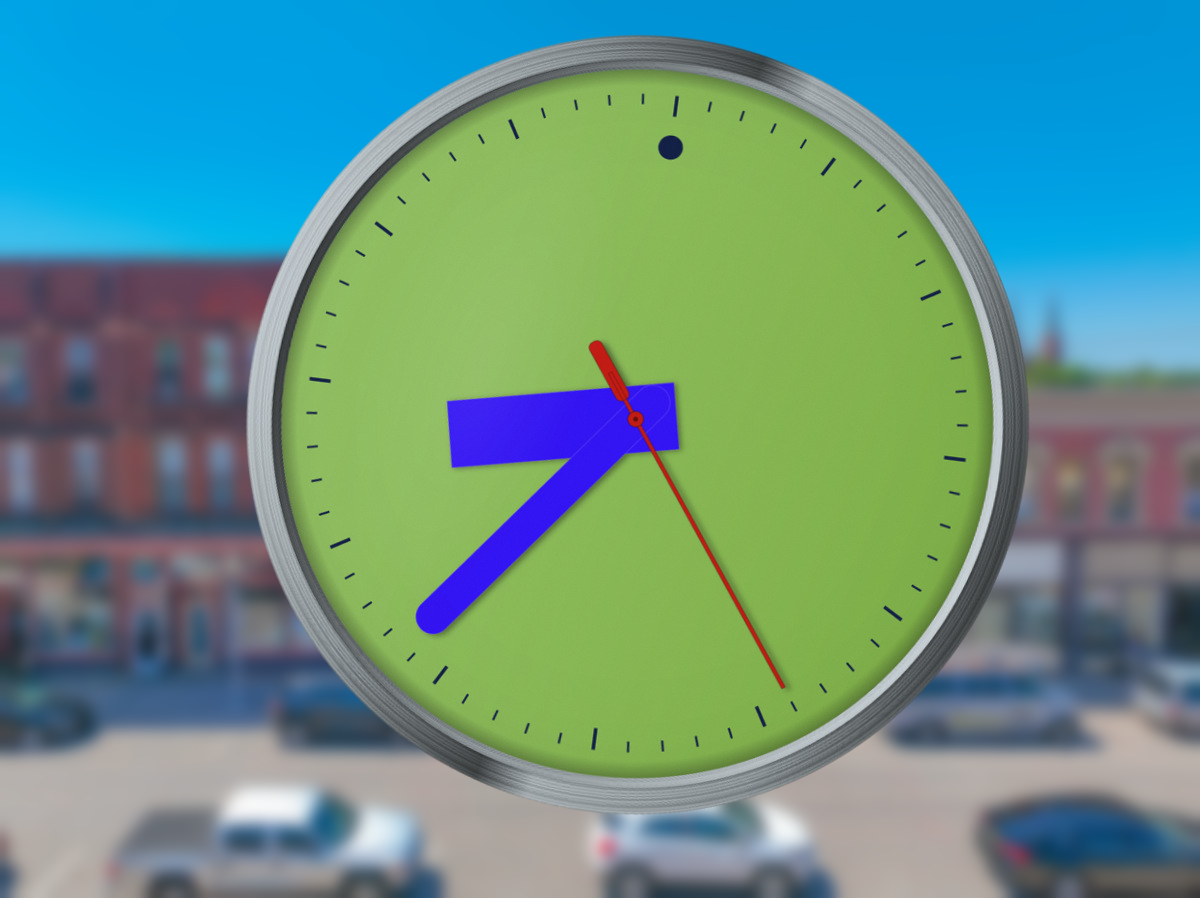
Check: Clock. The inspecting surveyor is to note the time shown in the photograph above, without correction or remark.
8:36:24
